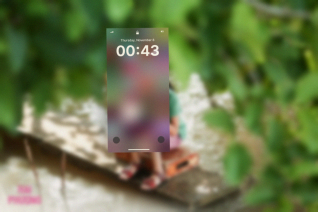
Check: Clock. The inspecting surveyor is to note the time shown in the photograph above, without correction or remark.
0:43
